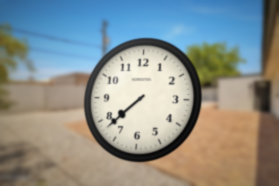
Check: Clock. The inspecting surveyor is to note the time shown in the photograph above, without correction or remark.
7:38
